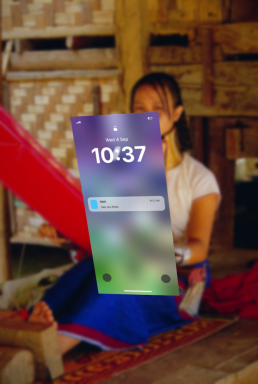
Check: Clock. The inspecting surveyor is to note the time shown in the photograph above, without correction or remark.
10:37
